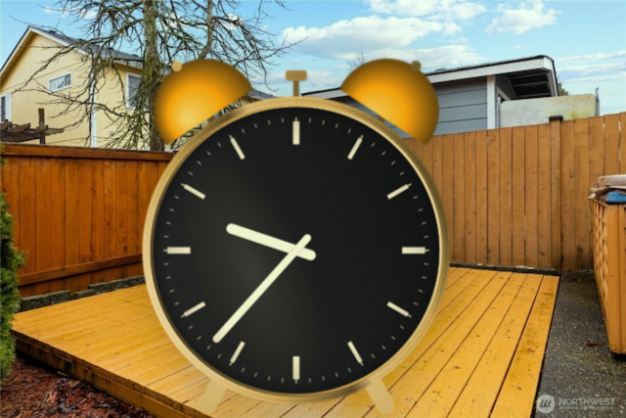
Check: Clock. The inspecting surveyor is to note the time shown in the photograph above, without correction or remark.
9:37
